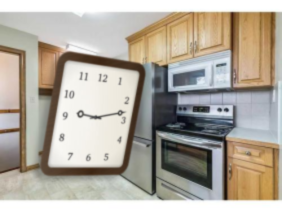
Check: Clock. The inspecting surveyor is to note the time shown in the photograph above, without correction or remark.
9:13
